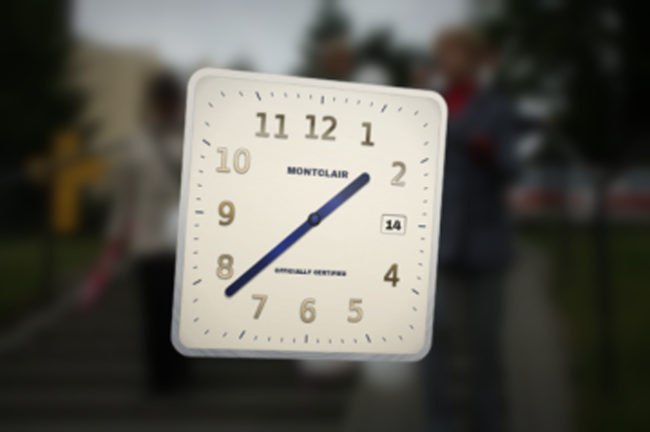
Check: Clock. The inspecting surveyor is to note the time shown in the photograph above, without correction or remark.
1:38
